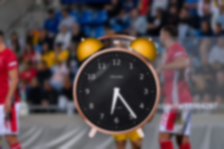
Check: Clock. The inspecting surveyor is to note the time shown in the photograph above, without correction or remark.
6:24
